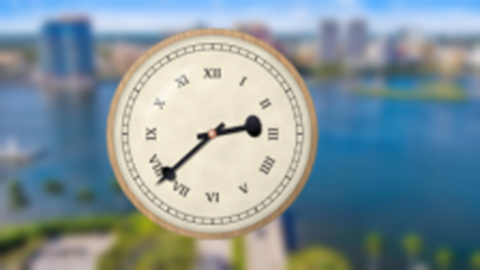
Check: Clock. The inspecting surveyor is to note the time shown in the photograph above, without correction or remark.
2:38
